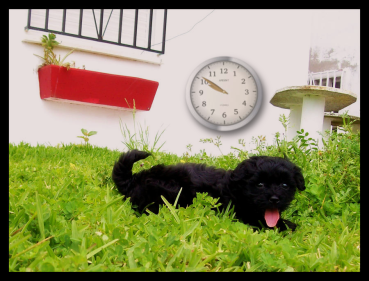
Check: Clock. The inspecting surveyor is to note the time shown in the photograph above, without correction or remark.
9:51
